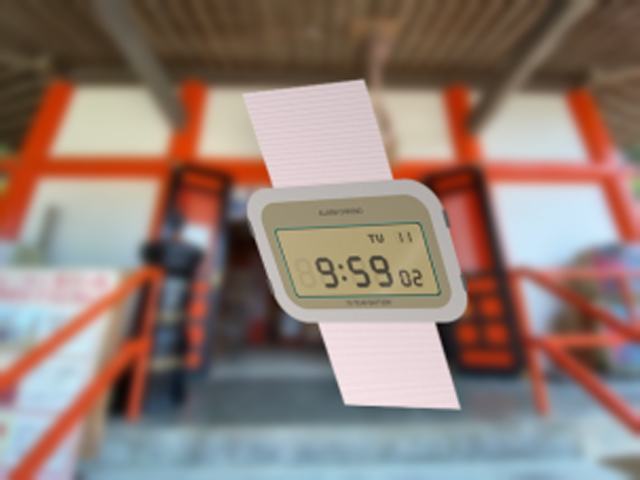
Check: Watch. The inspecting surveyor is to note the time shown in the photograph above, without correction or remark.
9:59:02
